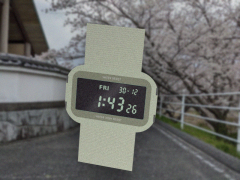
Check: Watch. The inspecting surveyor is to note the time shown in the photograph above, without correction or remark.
1:43:26
